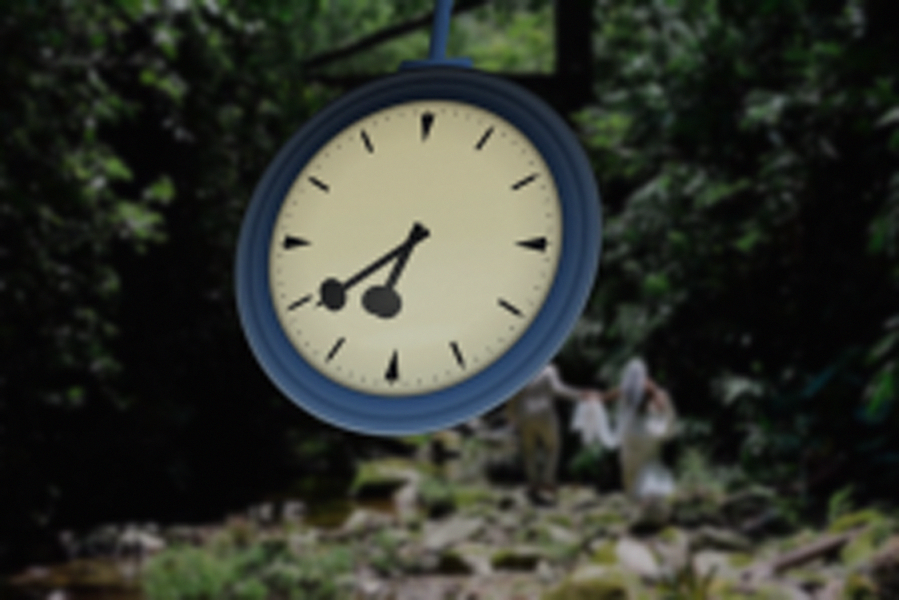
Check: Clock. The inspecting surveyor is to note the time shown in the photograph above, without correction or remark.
6:39
